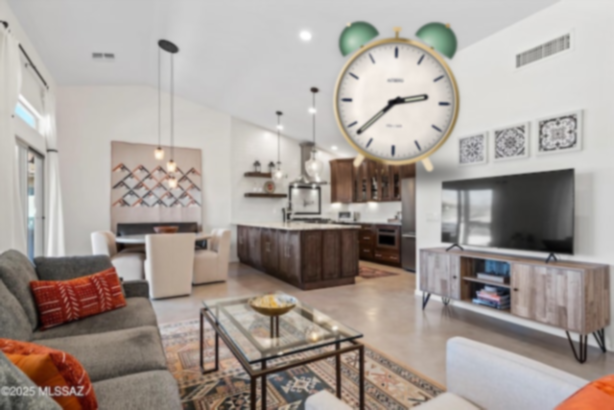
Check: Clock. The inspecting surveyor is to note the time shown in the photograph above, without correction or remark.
2:38
